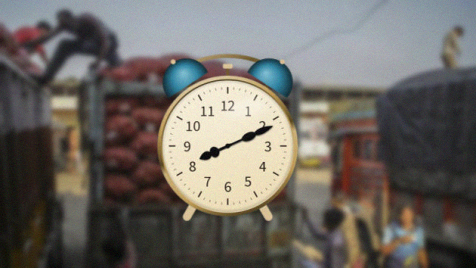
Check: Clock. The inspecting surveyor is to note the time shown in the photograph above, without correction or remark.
8:11
